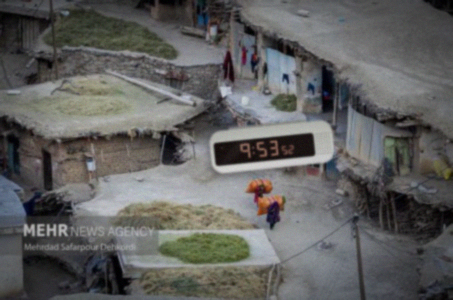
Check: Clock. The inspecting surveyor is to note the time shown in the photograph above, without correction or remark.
9:53
